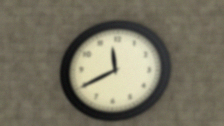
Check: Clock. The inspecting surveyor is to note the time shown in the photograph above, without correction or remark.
11:40
